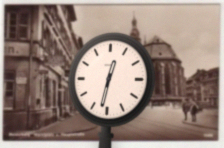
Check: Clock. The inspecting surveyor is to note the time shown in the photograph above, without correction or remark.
12:32
